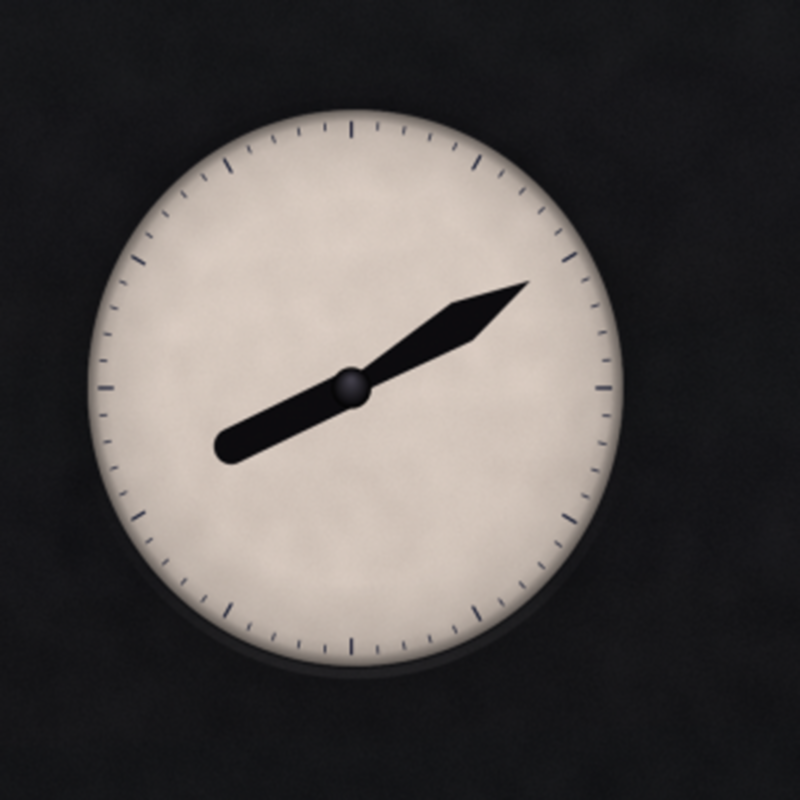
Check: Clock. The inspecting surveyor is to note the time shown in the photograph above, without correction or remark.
8:10
